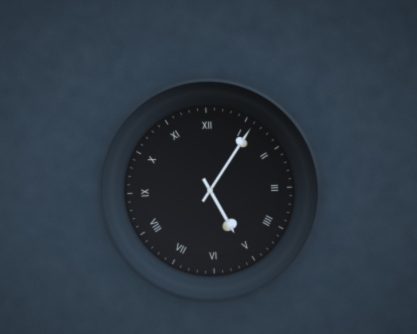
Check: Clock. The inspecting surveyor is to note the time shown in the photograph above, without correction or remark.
5:06
